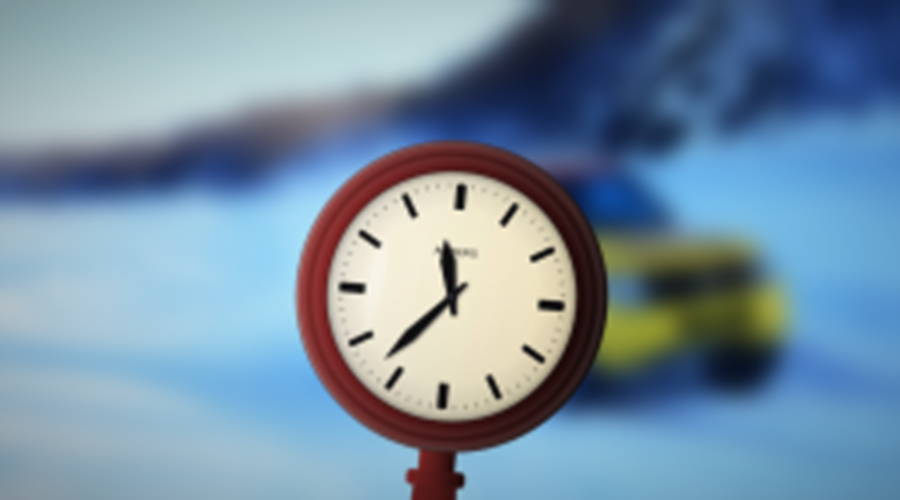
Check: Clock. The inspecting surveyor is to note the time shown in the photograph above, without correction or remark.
11:37
